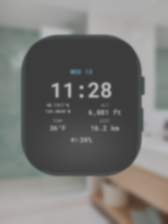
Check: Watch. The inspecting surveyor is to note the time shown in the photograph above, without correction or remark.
11:28
